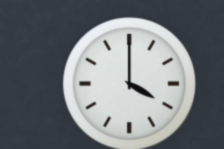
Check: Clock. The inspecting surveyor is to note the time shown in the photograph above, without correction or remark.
4:00
